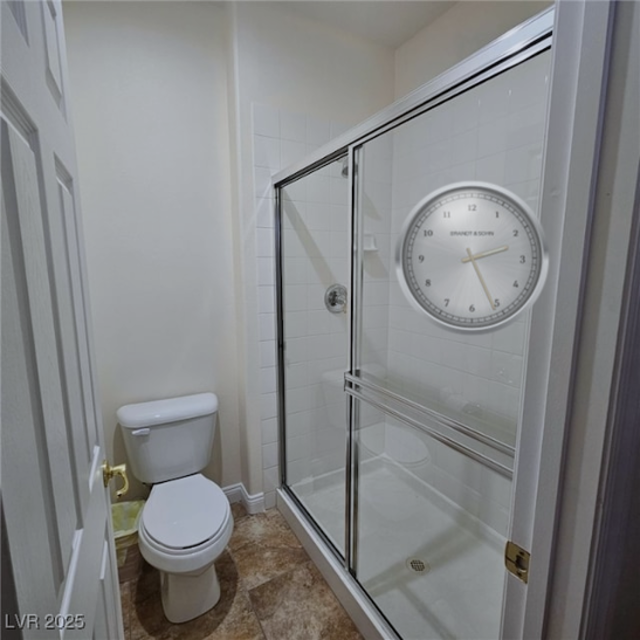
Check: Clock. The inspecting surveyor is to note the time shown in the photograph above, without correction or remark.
2:26
